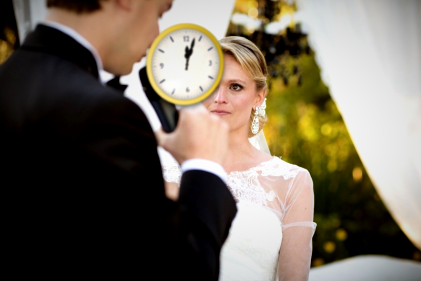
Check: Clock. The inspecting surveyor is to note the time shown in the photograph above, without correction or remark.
12:03
